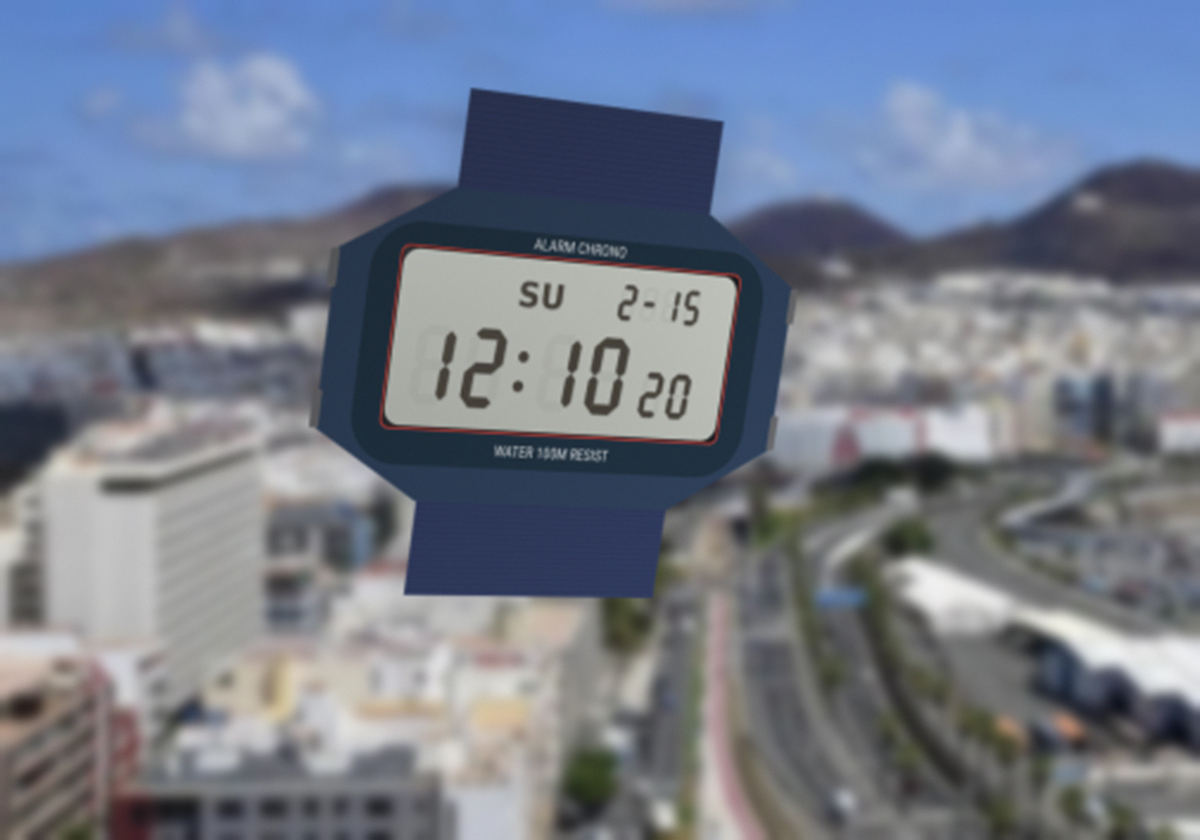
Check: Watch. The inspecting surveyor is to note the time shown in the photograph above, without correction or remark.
12:10:20
